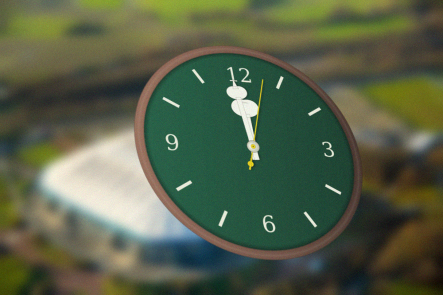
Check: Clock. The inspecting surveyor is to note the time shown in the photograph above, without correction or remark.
11:59:03
